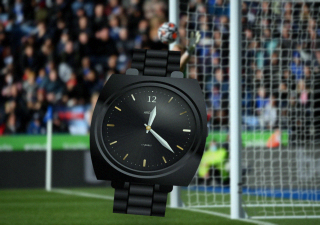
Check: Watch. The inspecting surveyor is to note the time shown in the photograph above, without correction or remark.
12:22
